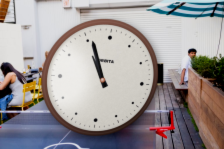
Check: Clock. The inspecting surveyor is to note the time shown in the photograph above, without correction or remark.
10:56
